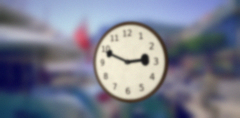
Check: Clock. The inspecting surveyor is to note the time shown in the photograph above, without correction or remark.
2:49
